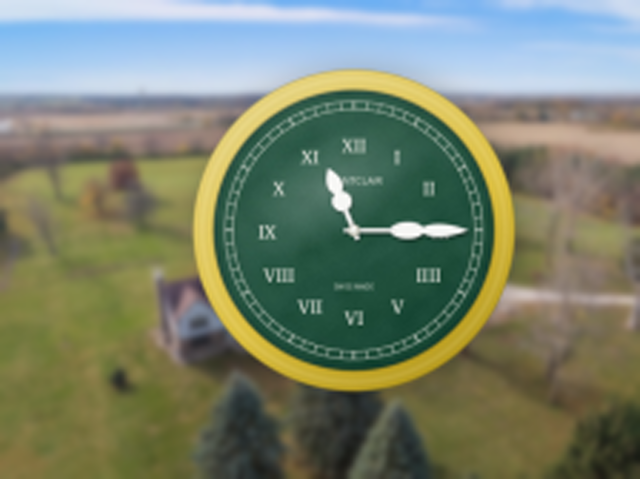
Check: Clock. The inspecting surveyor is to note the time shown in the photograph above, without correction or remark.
11:15
